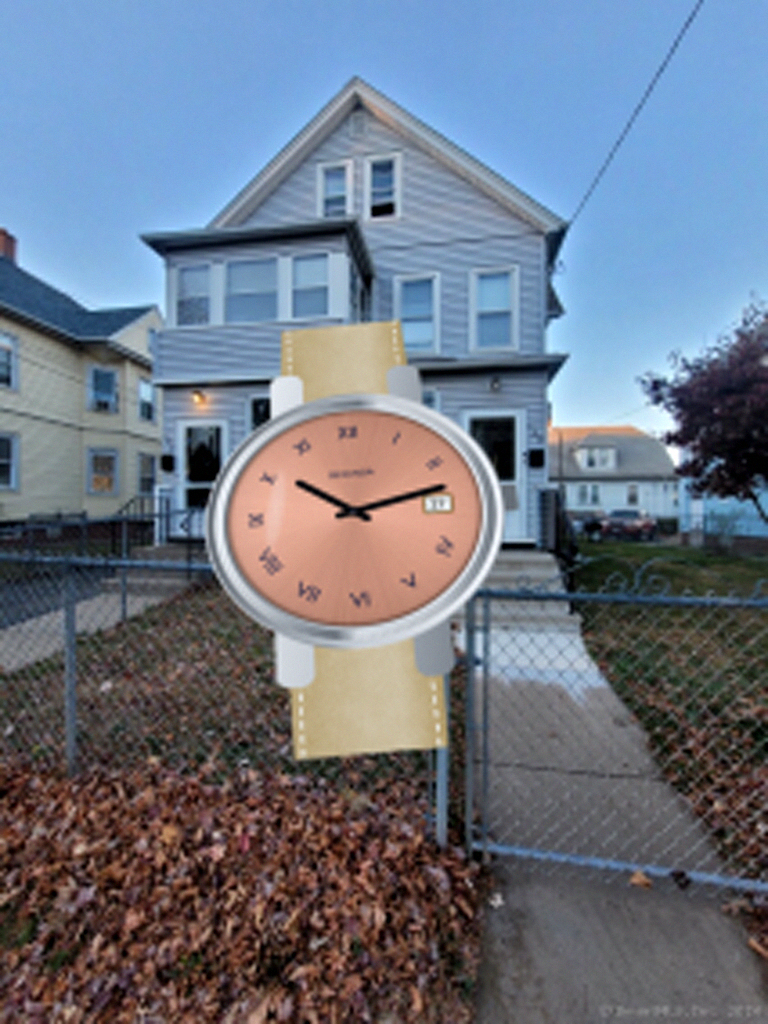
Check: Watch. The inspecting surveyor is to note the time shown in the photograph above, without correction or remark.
10:13
